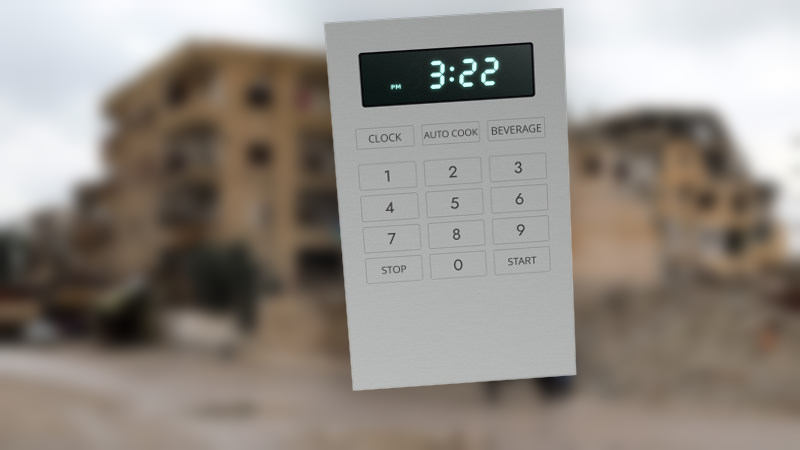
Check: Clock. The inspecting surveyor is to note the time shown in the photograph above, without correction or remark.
3:22
